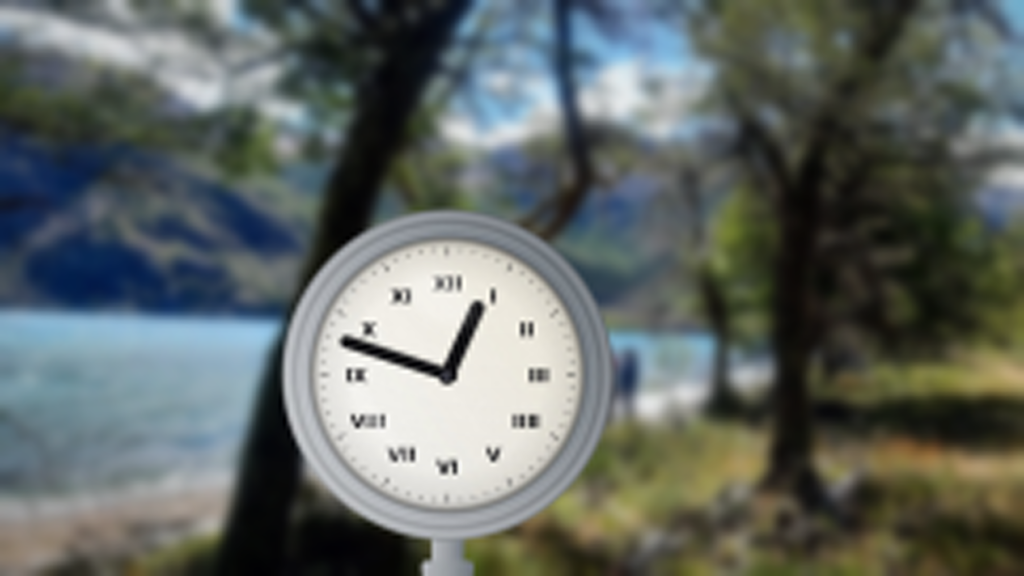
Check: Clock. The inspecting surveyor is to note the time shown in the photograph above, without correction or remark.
12:48
